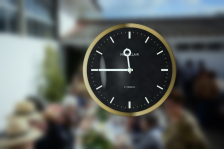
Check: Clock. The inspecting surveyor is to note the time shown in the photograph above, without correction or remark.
11:45
